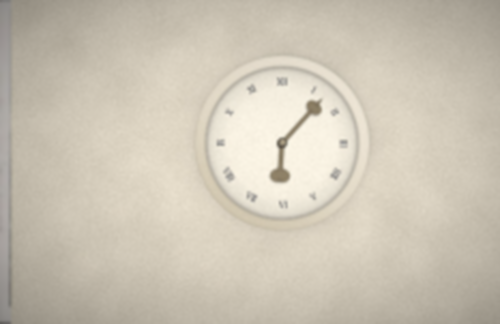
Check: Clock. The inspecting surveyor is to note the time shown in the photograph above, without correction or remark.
6:07
